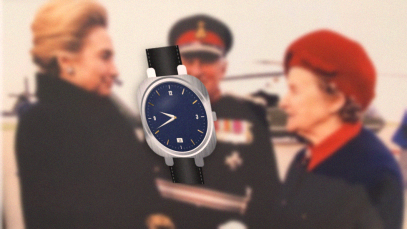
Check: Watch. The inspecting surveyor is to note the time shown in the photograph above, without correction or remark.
9:41
